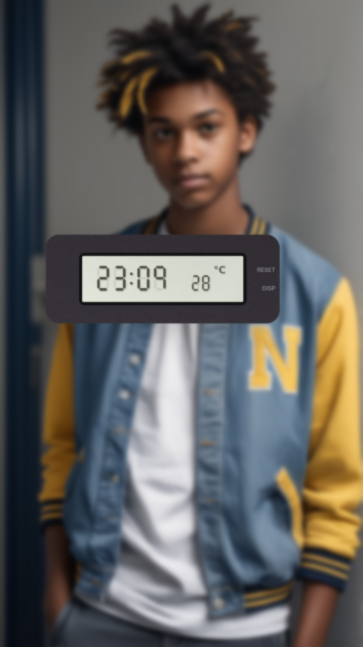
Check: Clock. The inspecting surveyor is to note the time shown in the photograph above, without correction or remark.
23:09
